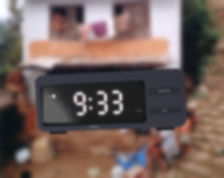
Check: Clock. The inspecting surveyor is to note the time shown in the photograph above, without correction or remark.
9:33
